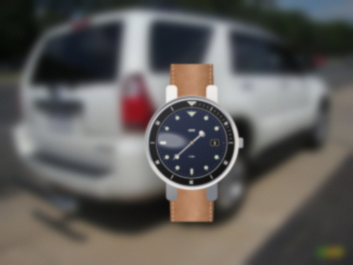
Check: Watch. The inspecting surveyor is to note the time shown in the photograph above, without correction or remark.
1:38
